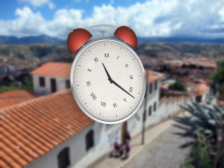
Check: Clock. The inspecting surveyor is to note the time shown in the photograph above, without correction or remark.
11:22
